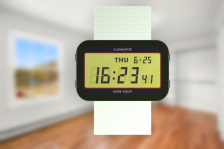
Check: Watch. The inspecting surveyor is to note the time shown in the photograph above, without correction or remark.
16:23:41
